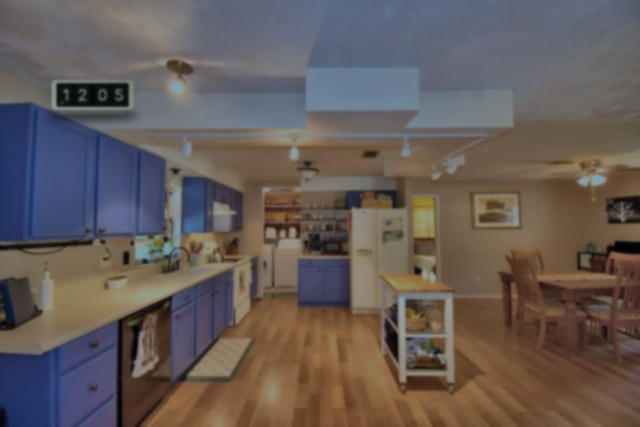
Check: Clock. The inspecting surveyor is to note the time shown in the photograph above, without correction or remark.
12:05
